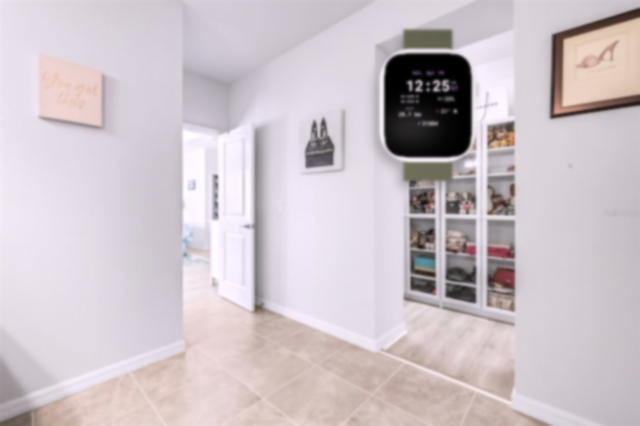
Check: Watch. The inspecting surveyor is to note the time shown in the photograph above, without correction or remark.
12:25
